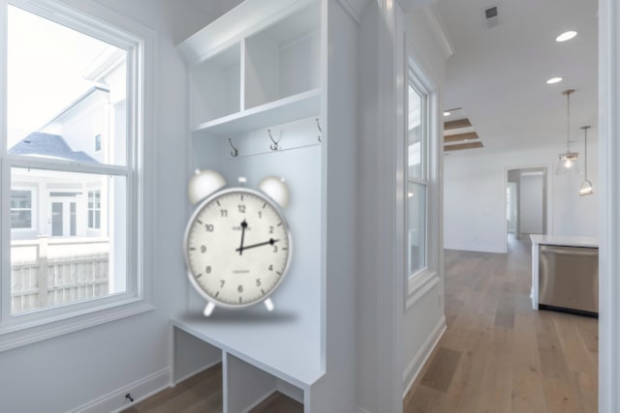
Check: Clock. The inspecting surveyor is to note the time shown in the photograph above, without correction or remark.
12:13
